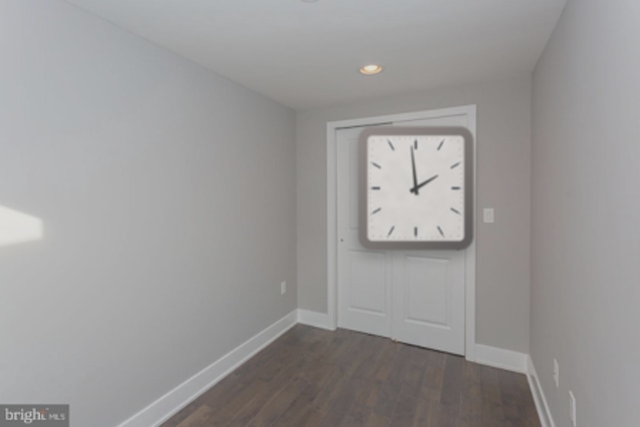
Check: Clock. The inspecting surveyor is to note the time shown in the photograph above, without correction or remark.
1:59
